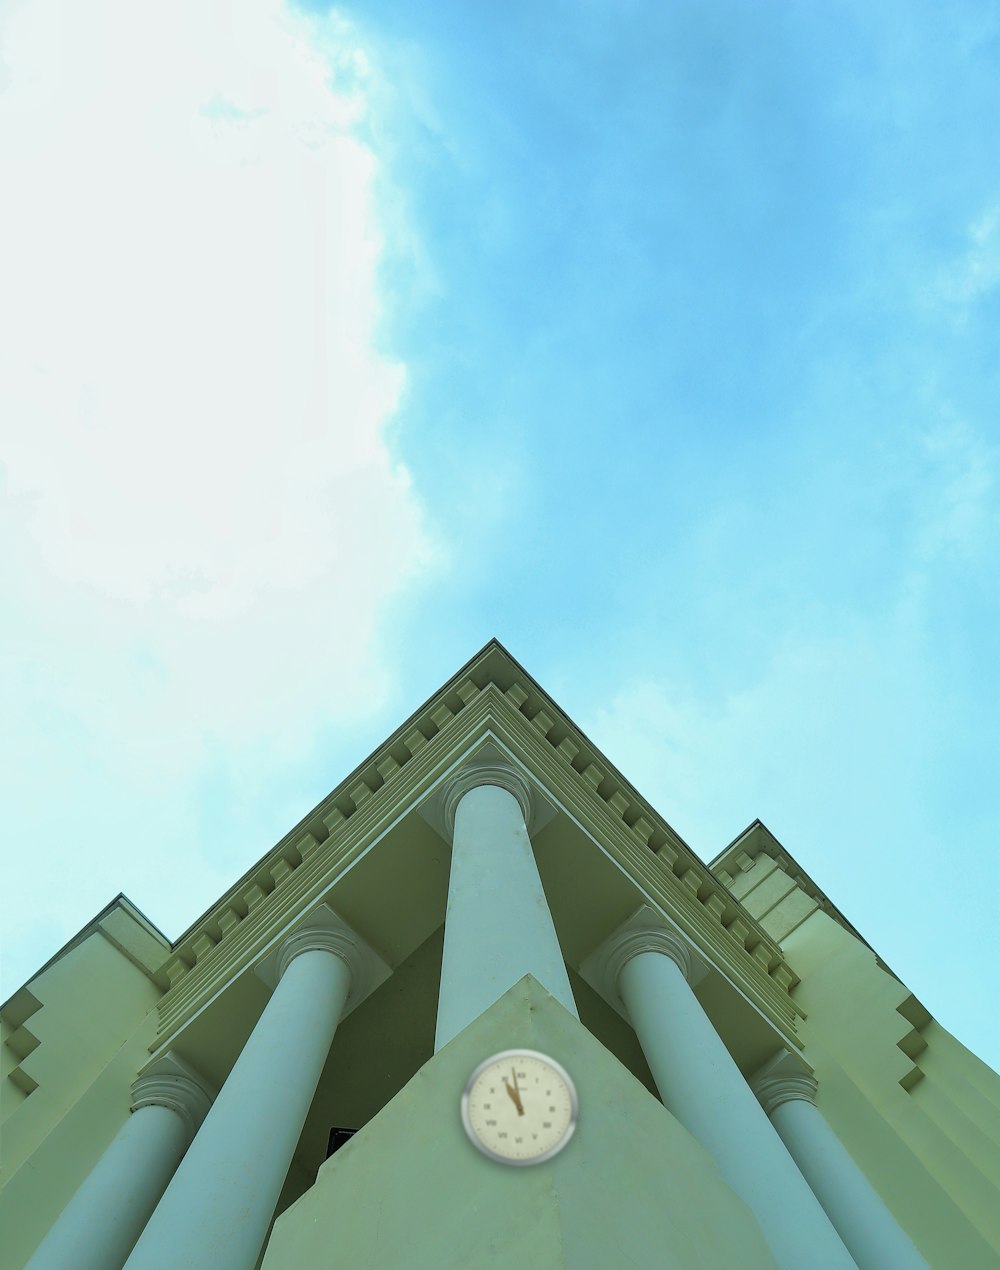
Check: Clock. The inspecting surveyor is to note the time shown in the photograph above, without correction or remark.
10:58
